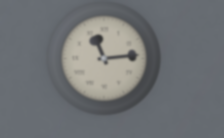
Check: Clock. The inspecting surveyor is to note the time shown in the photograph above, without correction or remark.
11:14
